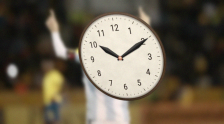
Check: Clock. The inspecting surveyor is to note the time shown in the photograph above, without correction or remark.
10:10
